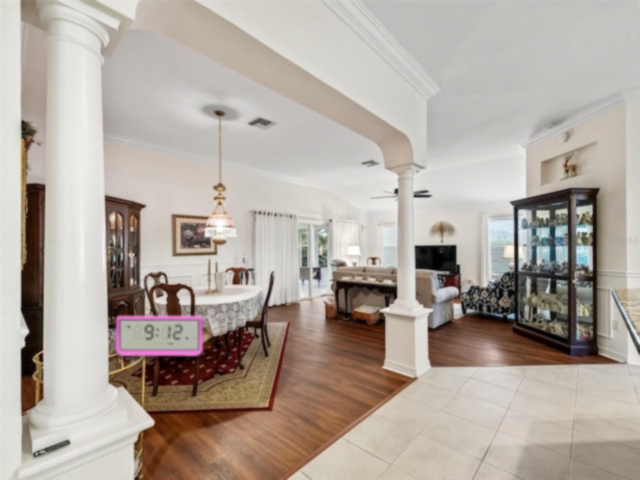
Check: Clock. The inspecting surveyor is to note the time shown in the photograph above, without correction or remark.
9:12
